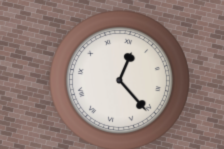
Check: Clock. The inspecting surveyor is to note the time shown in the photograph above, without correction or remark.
12:21
